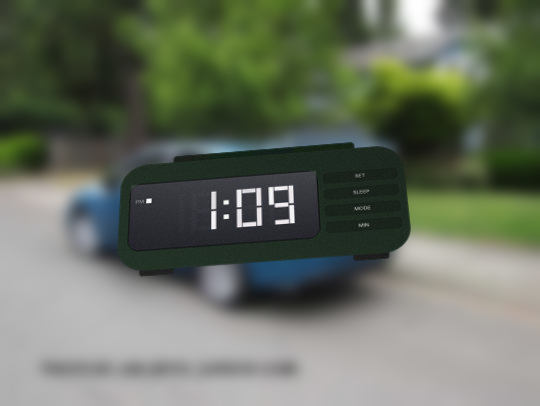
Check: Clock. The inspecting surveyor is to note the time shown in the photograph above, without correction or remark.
1:09
